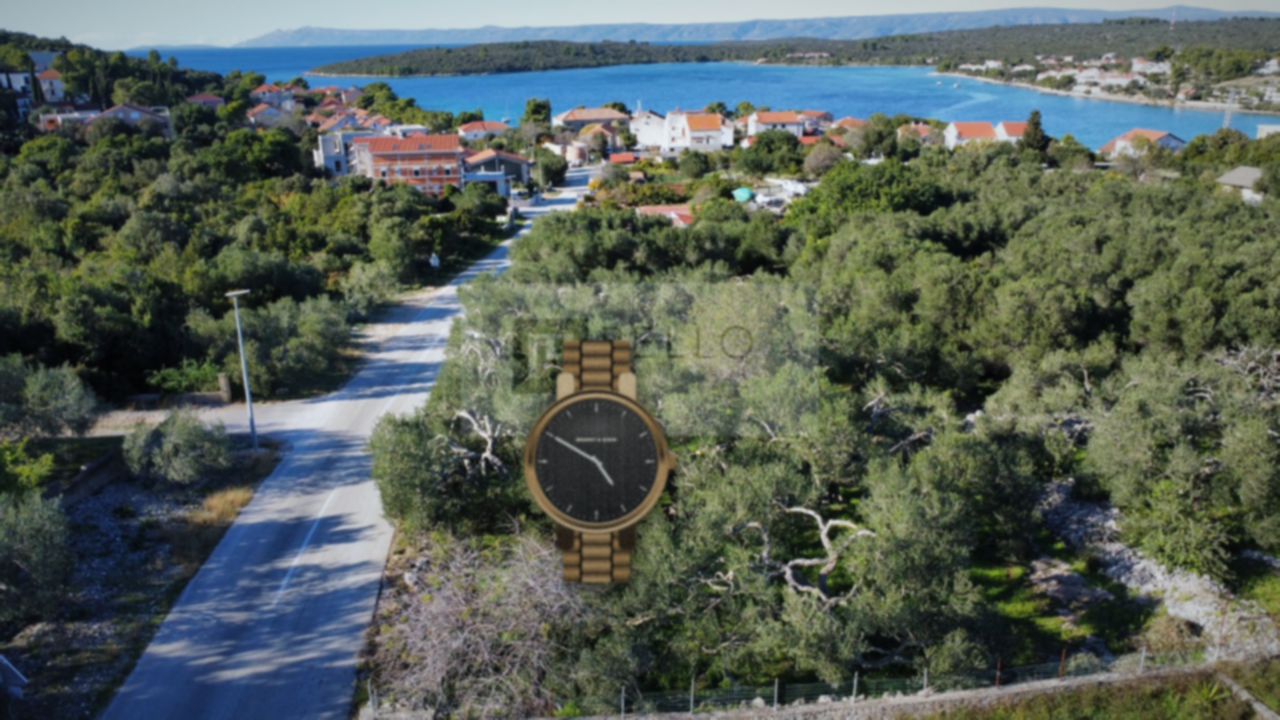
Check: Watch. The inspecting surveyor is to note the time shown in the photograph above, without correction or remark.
4:50
